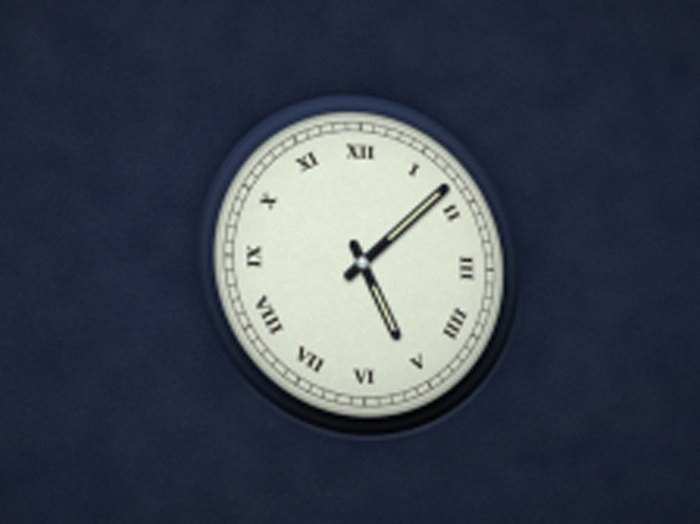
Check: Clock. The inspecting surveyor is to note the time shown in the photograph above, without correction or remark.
5:08
